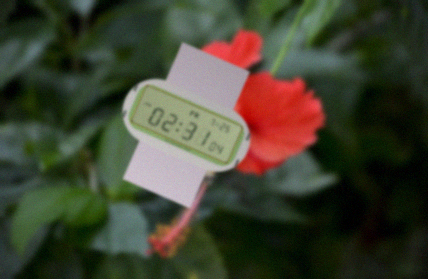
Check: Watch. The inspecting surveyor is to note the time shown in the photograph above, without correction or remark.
2:31
